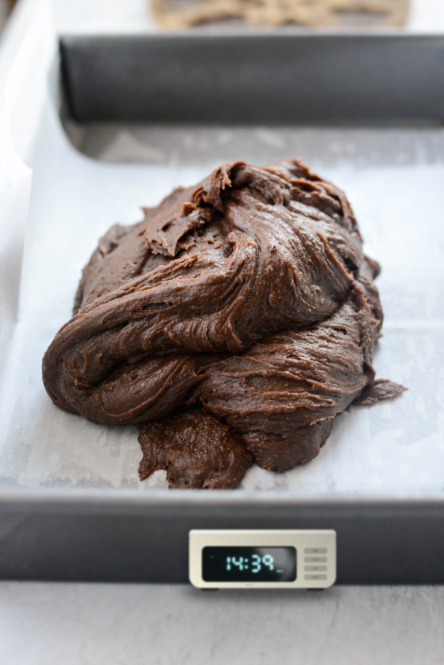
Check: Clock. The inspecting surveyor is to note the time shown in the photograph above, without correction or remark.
14:39
